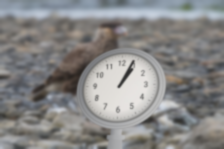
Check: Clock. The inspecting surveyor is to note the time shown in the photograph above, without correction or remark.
1:04
